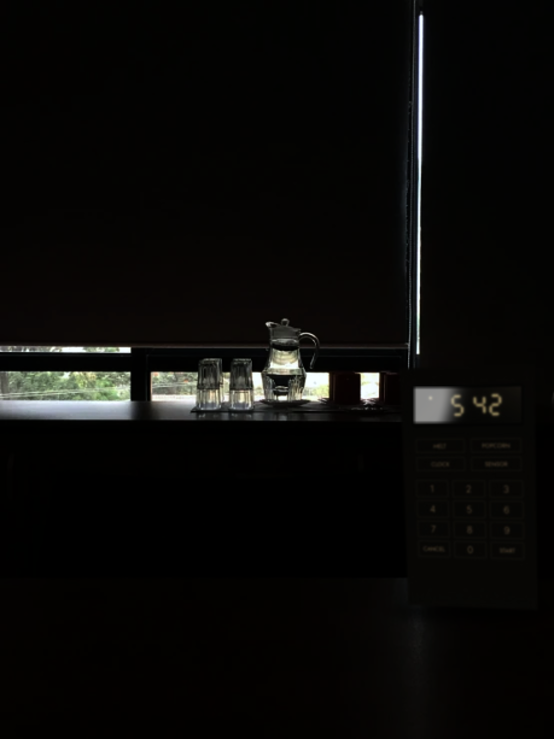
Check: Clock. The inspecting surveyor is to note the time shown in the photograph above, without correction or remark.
5:42
